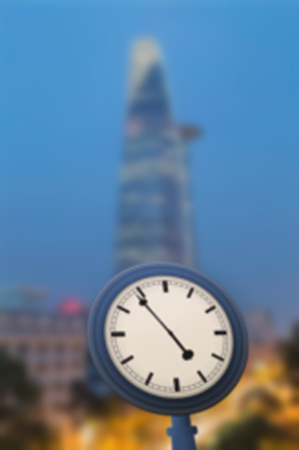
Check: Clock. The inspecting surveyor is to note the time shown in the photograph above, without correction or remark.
4:54
